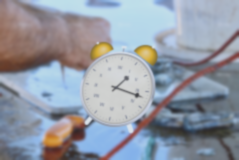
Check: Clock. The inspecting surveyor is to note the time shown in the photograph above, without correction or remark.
1:17
